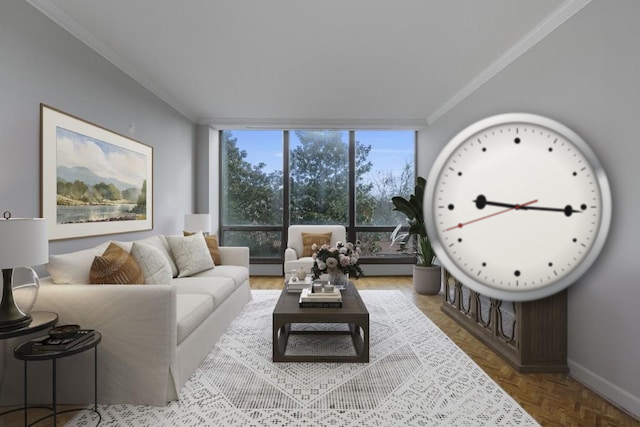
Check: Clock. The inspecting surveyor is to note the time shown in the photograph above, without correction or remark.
9:15:42
